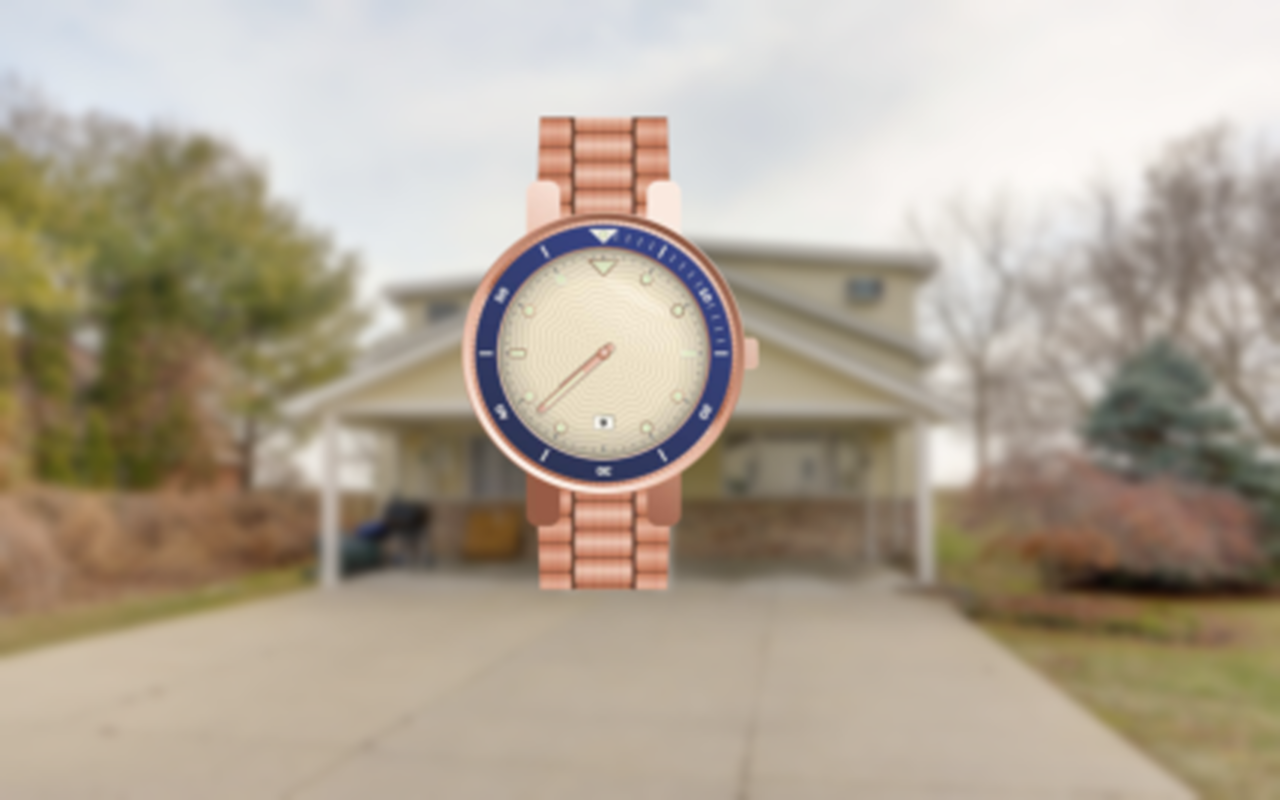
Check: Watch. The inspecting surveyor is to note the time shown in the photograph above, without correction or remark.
7:38
